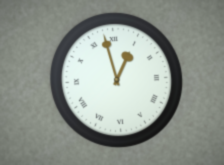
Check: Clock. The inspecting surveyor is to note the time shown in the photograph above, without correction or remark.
12:58
